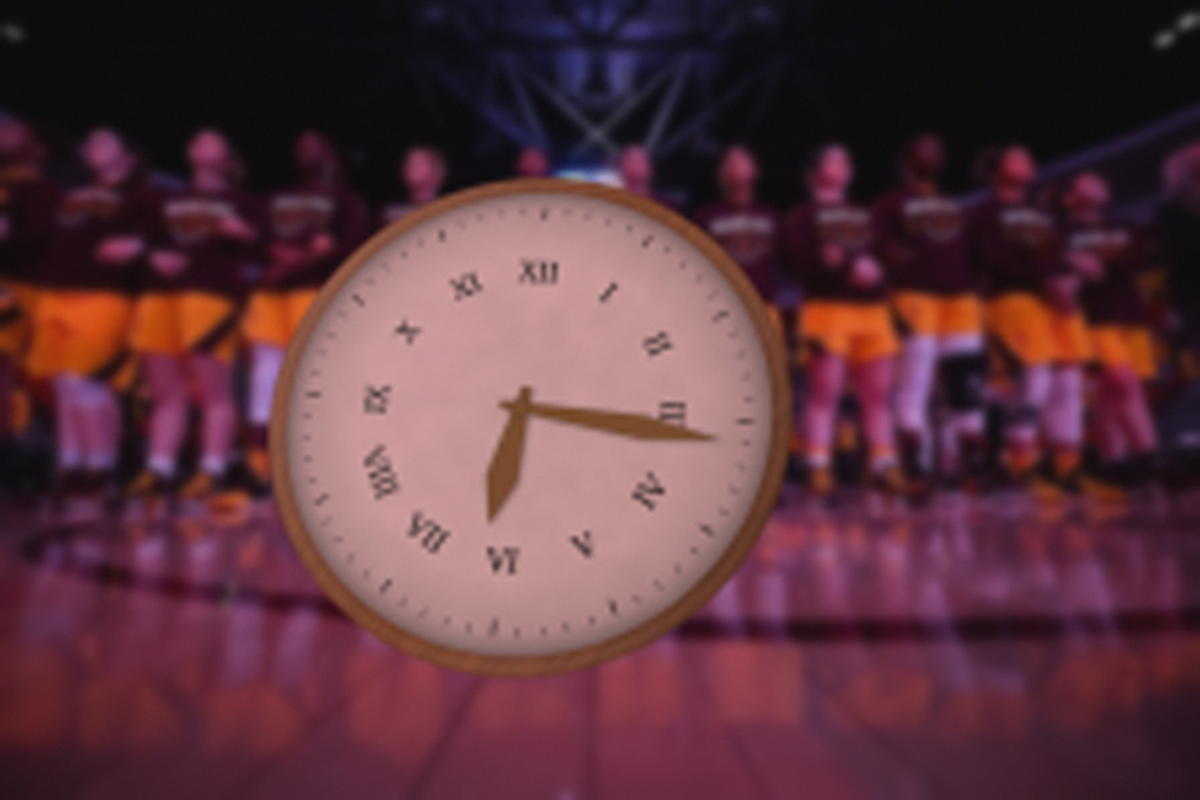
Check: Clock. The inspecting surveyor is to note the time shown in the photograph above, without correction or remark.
6:16
